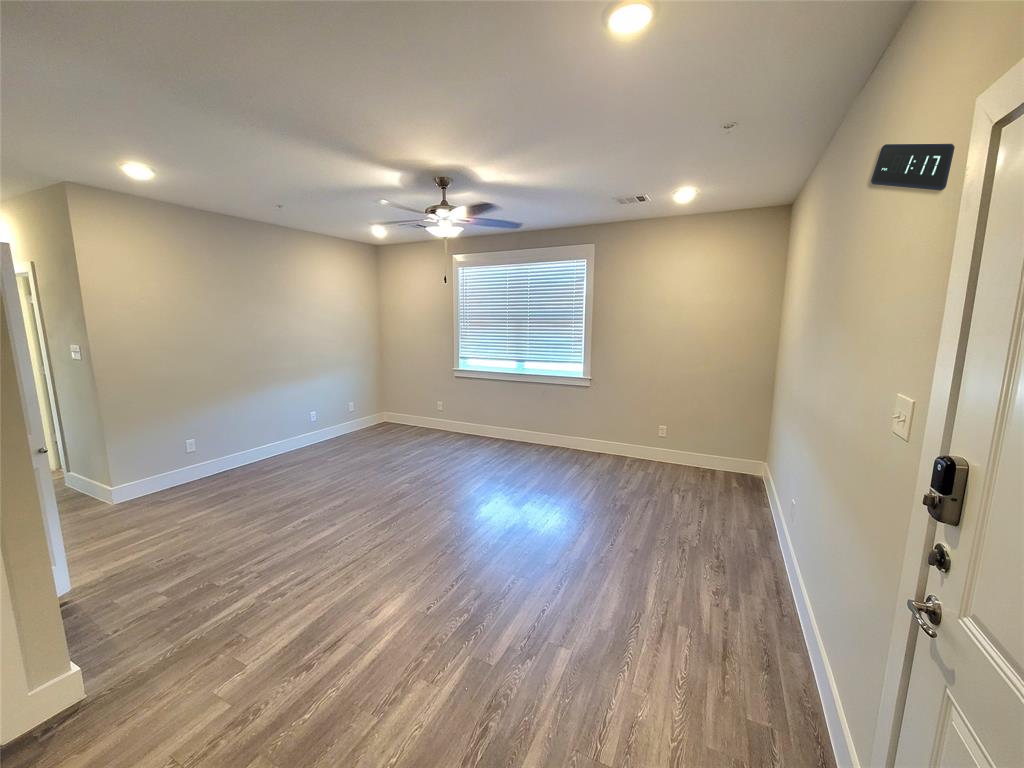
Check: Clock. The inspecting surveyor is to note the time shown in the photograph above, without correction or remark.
1:17
